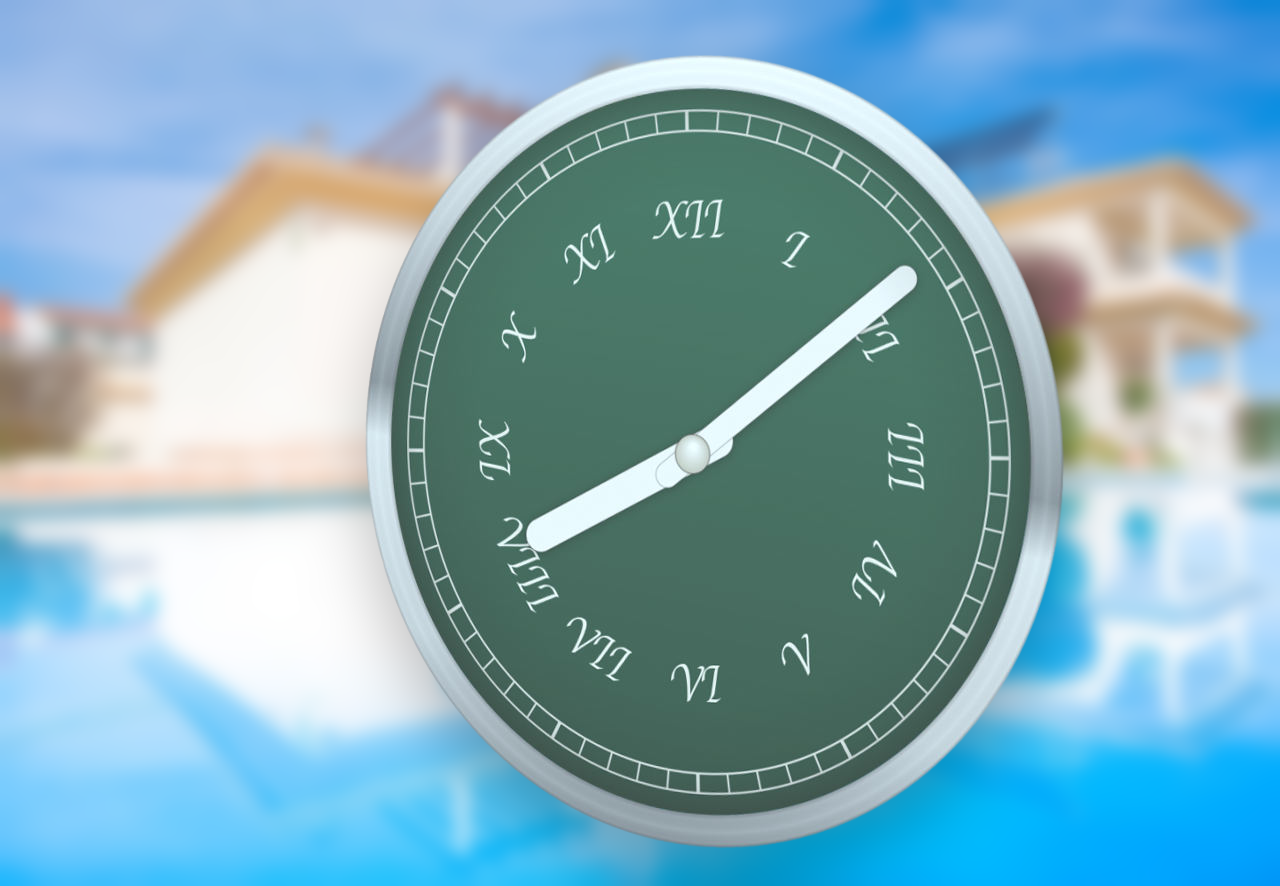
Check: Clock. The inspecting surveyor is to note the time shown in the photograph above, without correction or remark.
8:09
